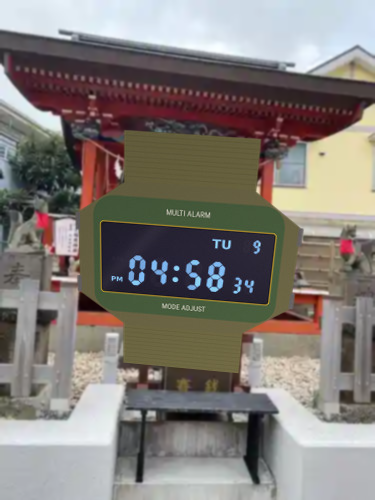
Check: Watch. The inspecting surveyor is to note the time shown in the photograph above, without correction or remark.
4:58:34
